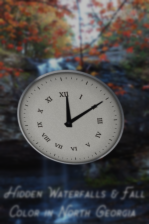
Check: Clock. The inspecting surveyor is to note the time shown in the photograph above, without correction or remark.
12:10
